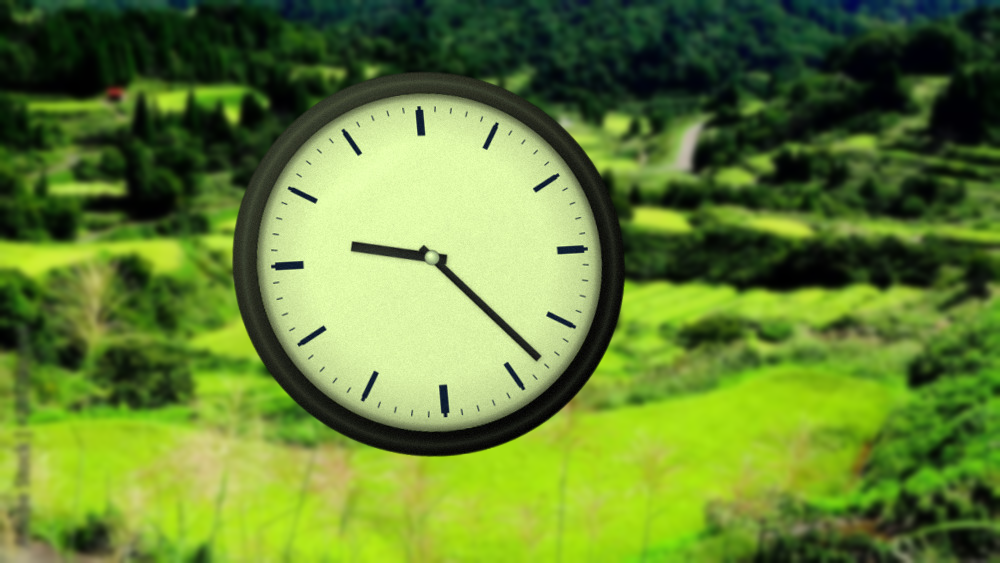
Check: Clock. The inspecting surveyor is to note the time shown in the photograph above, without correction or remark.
9:23
